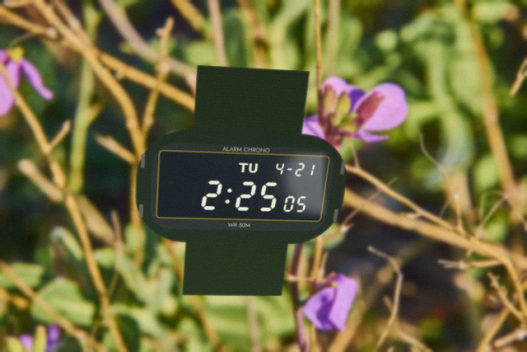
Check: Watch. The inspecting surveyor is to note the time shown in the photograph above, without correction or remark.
2:25:05
